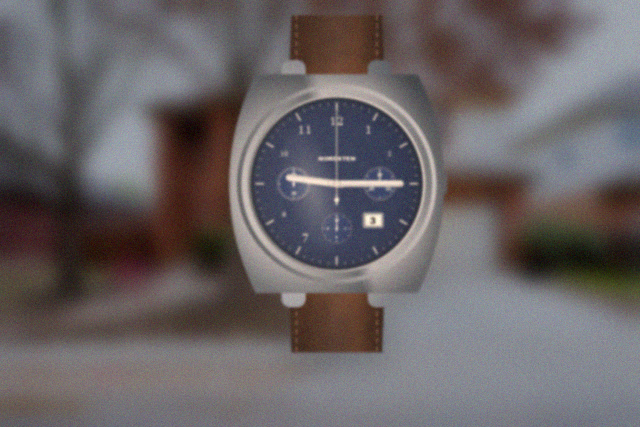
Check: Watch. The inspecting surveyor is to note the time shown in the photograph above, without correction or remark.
9:15
